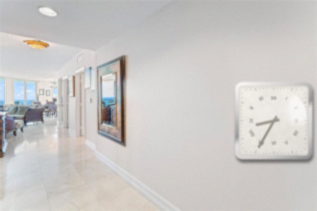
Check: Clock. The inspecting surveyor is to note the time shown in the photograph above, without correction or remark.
8:35
